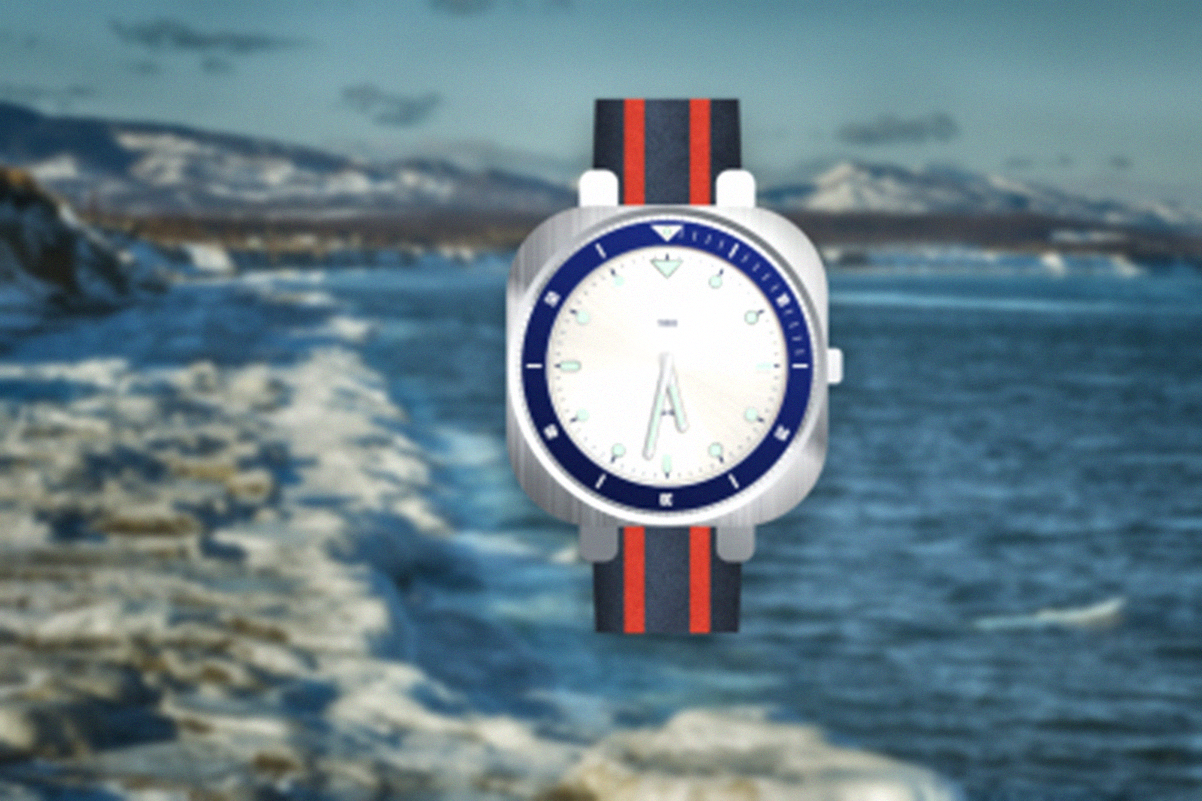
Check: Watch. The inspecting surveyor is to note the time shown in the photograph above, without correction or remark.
5:32
